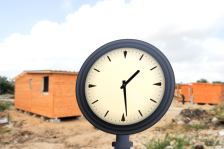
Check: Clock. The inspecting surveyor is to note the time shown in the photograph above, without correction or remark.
1:29
